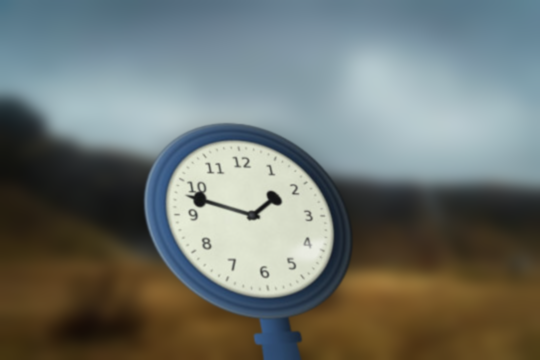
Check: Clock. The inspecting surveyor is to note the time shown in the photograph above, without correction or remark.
1:48
